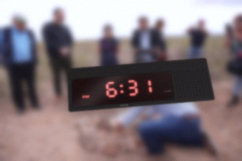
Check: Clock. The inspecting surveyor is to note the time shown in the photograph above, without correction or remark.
6:31
